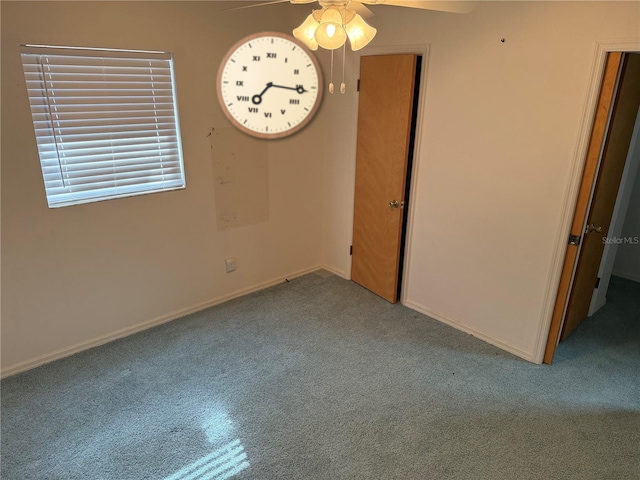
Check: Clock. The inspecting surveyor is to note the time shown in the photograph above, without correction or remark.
7:16
